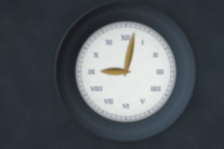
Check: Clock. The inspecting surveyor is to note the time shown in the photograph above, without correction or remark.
9:02
